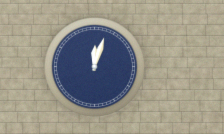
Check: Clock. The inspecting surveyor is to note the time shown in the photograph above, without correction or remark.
12:03
